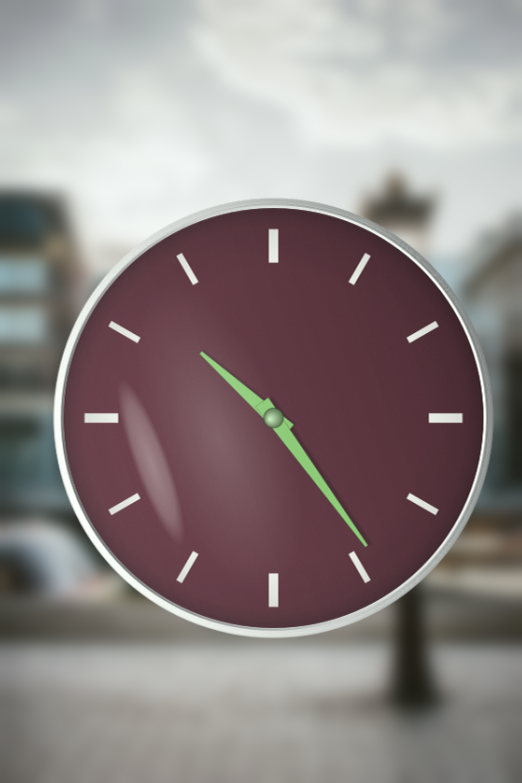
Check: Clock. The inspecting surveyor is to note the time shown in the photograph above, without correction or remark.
10:24
